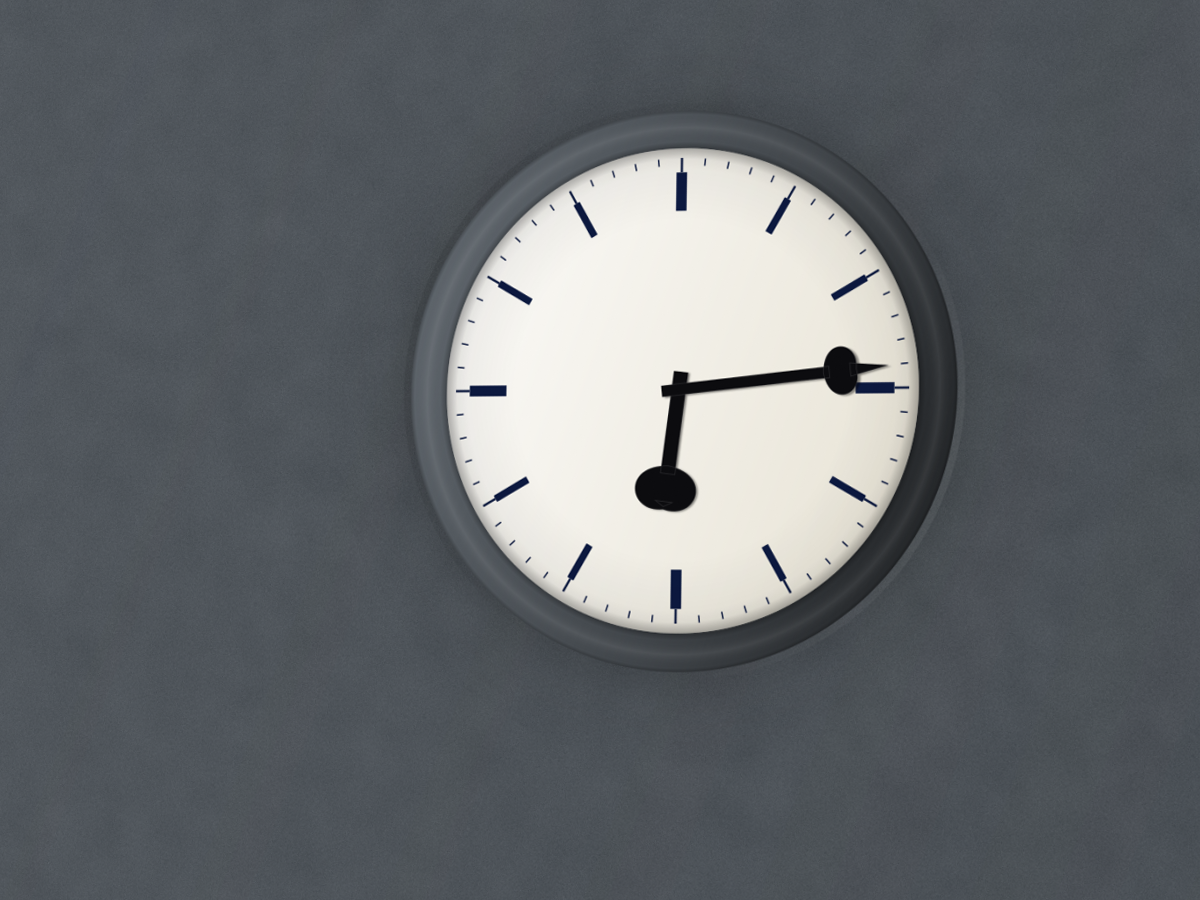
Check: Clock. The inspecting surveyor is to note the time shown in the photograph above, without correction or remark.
6:14
